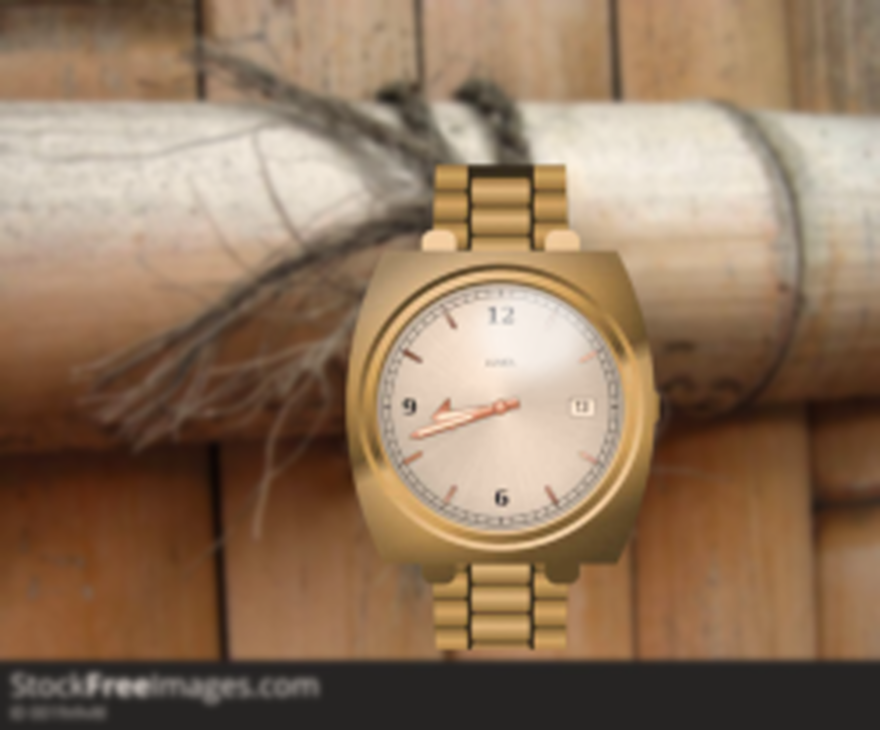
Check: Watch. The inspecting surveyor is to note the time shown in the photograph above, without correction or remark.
8:42
